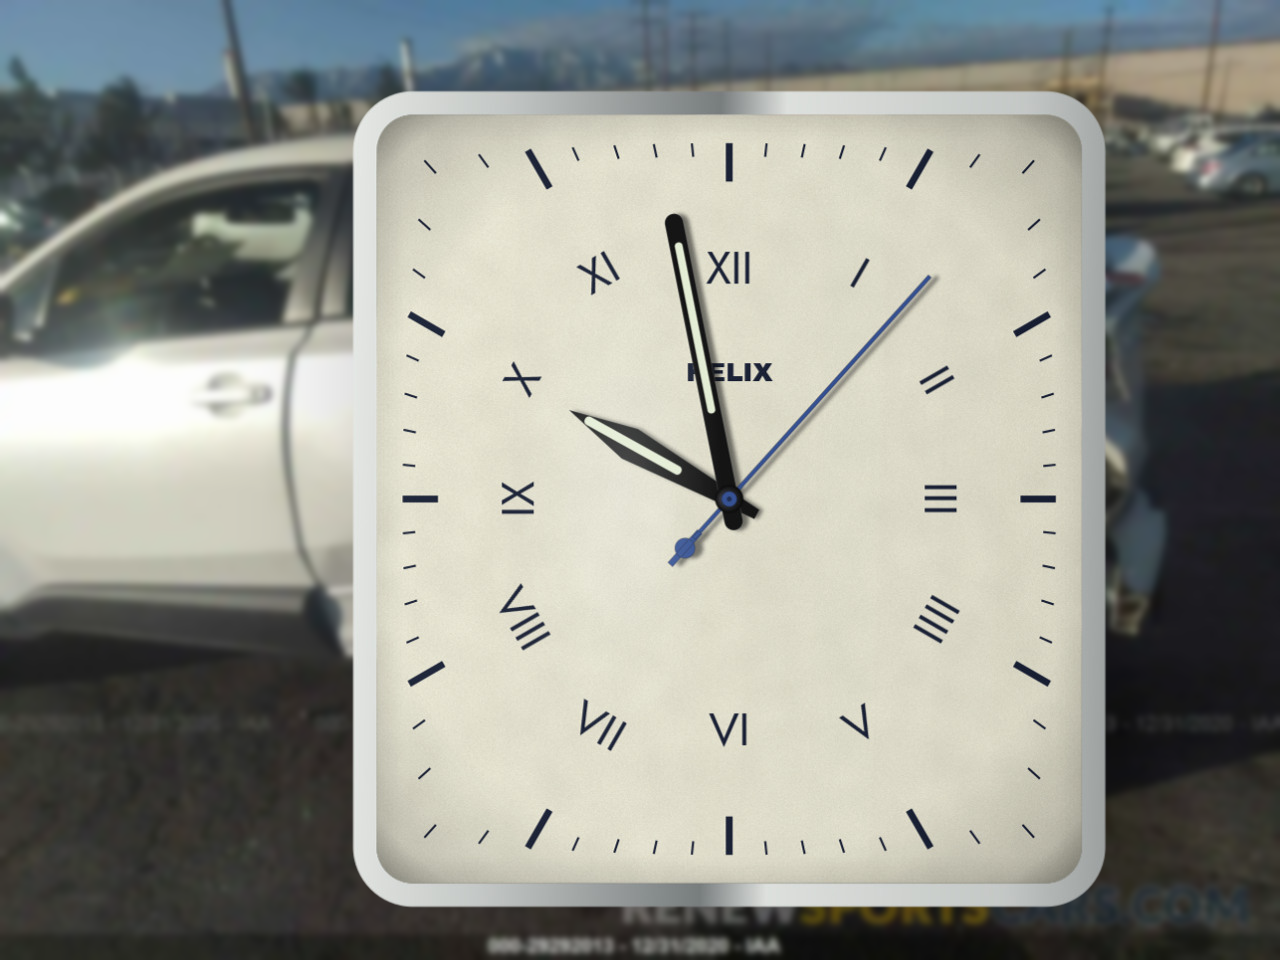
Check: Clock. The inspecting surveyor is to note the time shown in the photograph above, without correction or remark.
9:58:07
